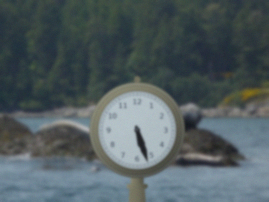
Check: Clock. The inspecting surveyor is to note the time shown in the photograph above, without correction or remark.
5:27
